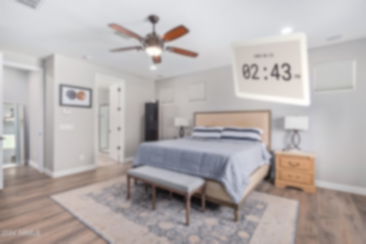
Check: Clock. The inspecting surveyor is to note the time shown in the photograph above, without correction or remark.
2:43
